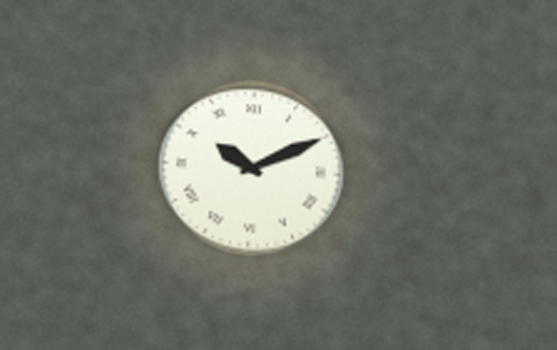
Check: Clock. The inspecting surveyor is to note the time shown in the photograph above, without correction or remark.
10:10
